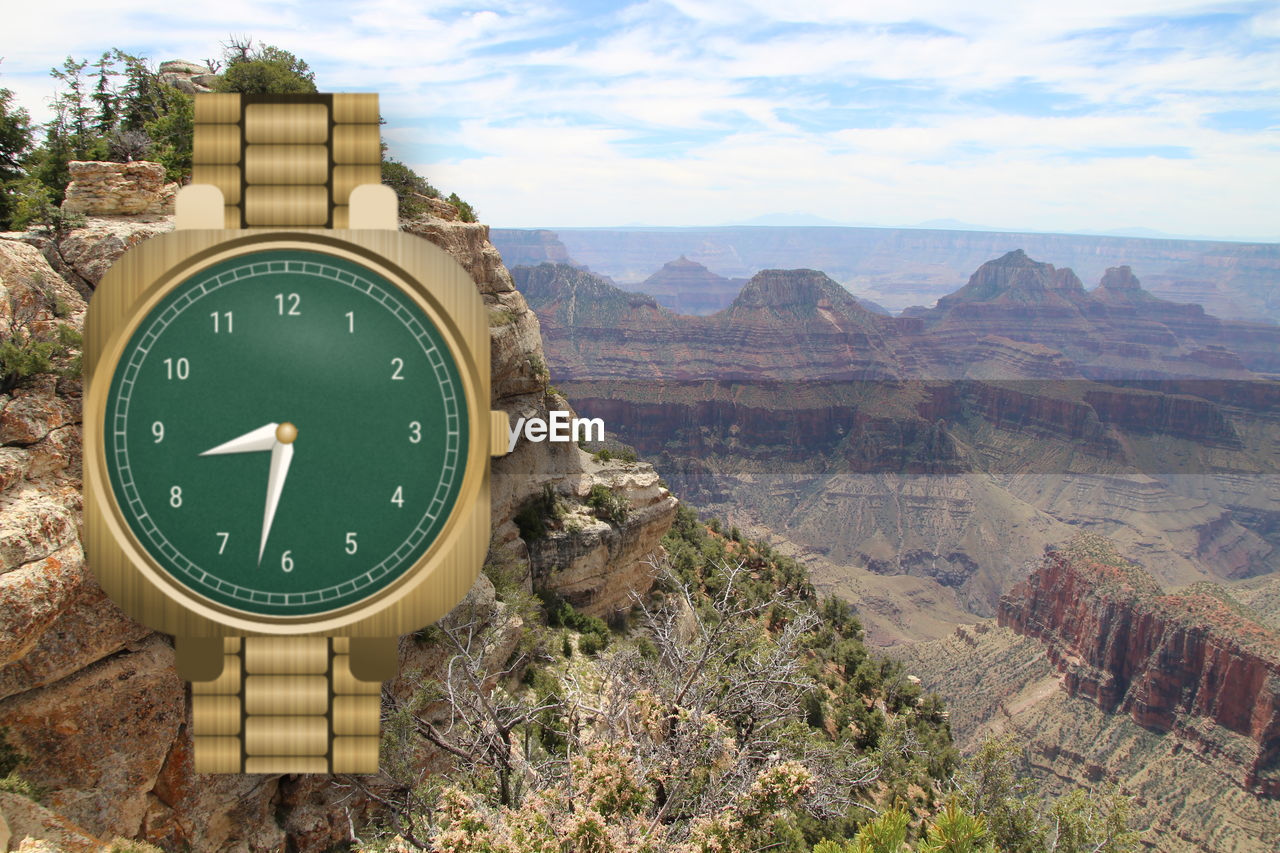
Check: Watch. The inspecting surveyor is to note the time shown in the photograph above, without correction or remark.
8:32
